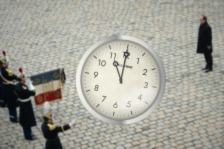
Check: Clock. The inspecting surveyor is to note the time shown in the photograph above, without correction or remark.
11:00
